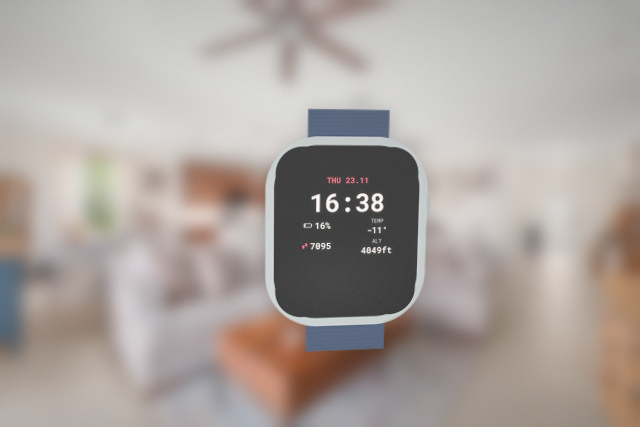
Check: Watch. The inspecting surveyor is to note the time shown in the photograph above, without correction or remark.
16:38
